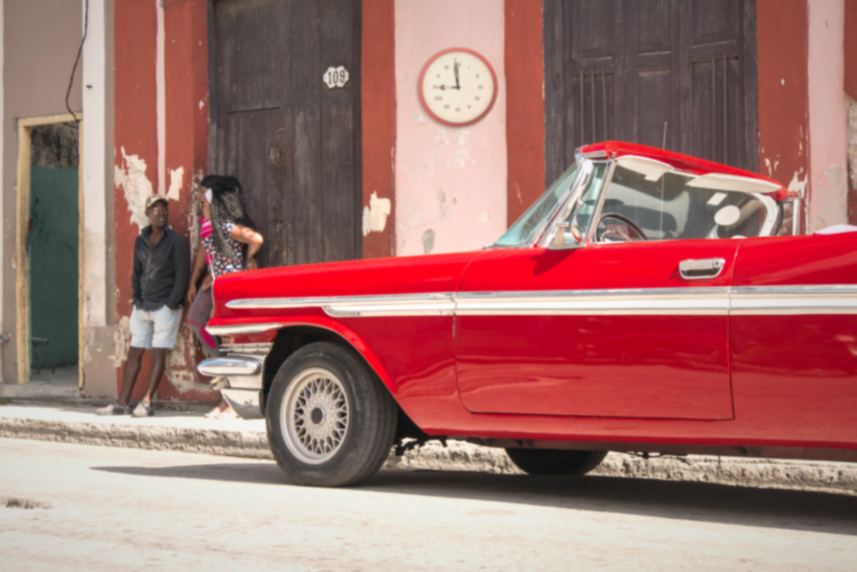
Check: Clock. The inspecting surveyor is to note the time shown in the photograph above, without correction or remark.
8:59
